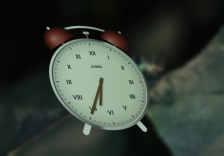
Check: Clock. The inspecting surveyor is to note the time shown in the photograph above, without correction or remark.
6:35
